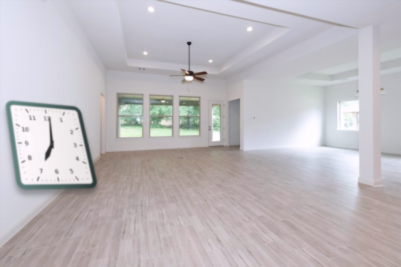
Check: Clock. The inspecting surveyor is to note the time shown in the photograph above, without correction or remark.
7:01
